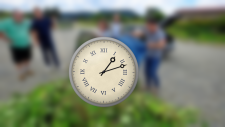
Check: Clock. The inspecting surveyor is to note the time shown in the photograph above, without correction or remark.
1:12
